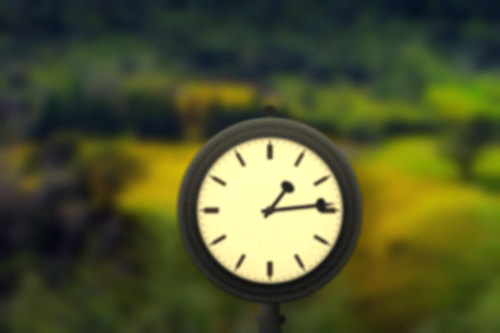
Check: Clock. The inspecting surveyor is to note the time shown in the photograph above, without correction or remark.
1:14
